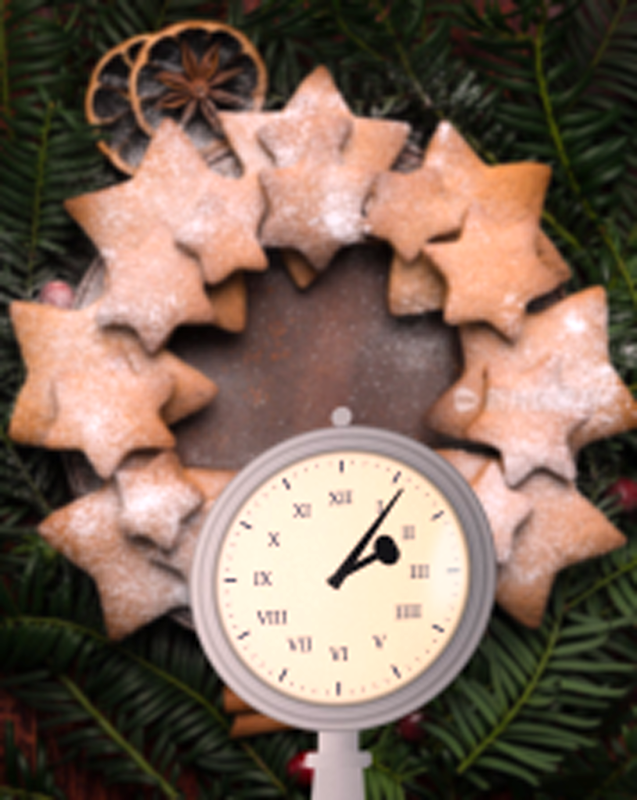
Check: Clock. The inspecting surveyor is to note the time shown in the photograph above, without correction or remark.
2:06
